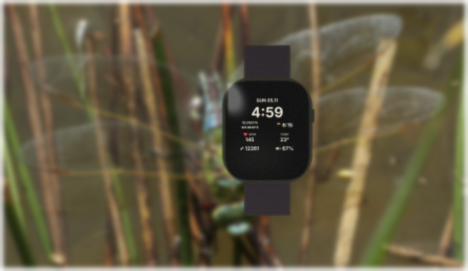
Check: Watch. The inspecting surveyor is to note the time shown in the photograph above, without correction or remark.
4:59
